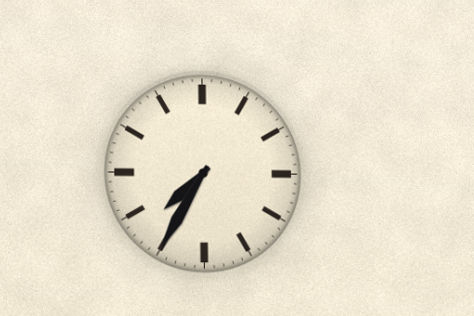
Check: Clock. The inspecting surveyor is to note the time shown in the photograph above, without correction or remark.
7:35
